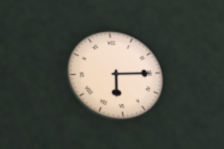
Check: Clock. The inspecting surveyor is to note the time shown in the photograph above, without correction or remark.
6:15
